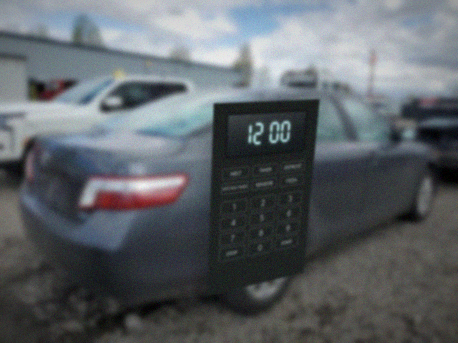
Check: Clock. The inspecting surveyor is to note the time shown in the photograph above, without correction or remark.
12:00
